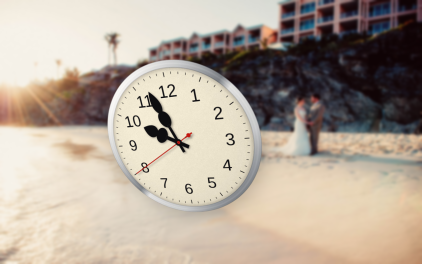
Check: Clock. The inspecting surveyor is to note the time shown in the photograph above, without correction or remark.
9:56:40
